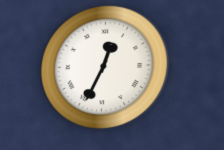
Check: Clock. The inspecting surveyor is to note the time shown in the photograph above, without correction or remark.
12:34
